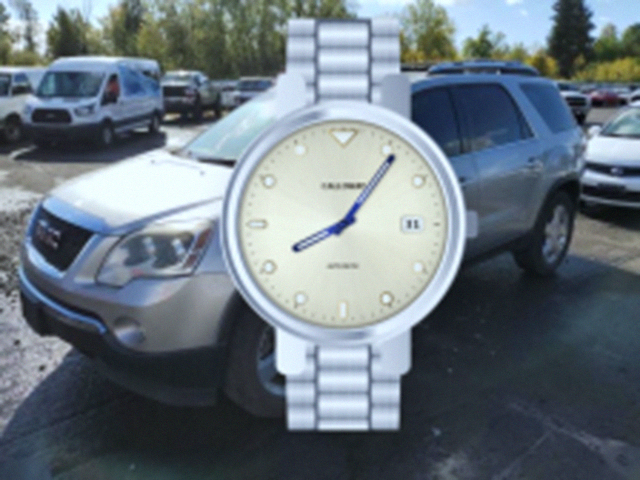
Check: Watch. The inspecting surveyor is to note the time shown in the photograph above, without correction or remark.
8:06
